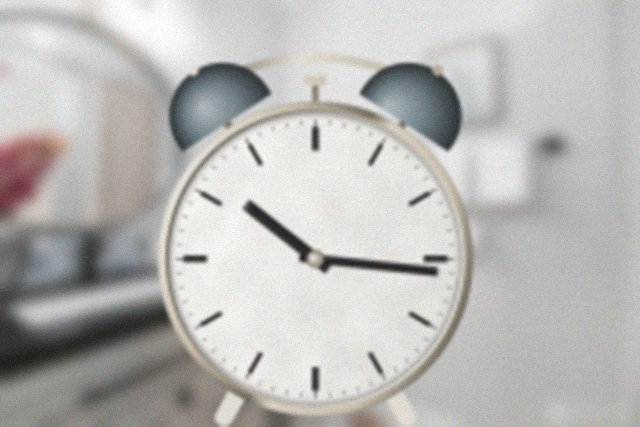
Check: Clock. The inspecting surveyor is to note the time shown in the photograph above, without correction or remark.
10:16
